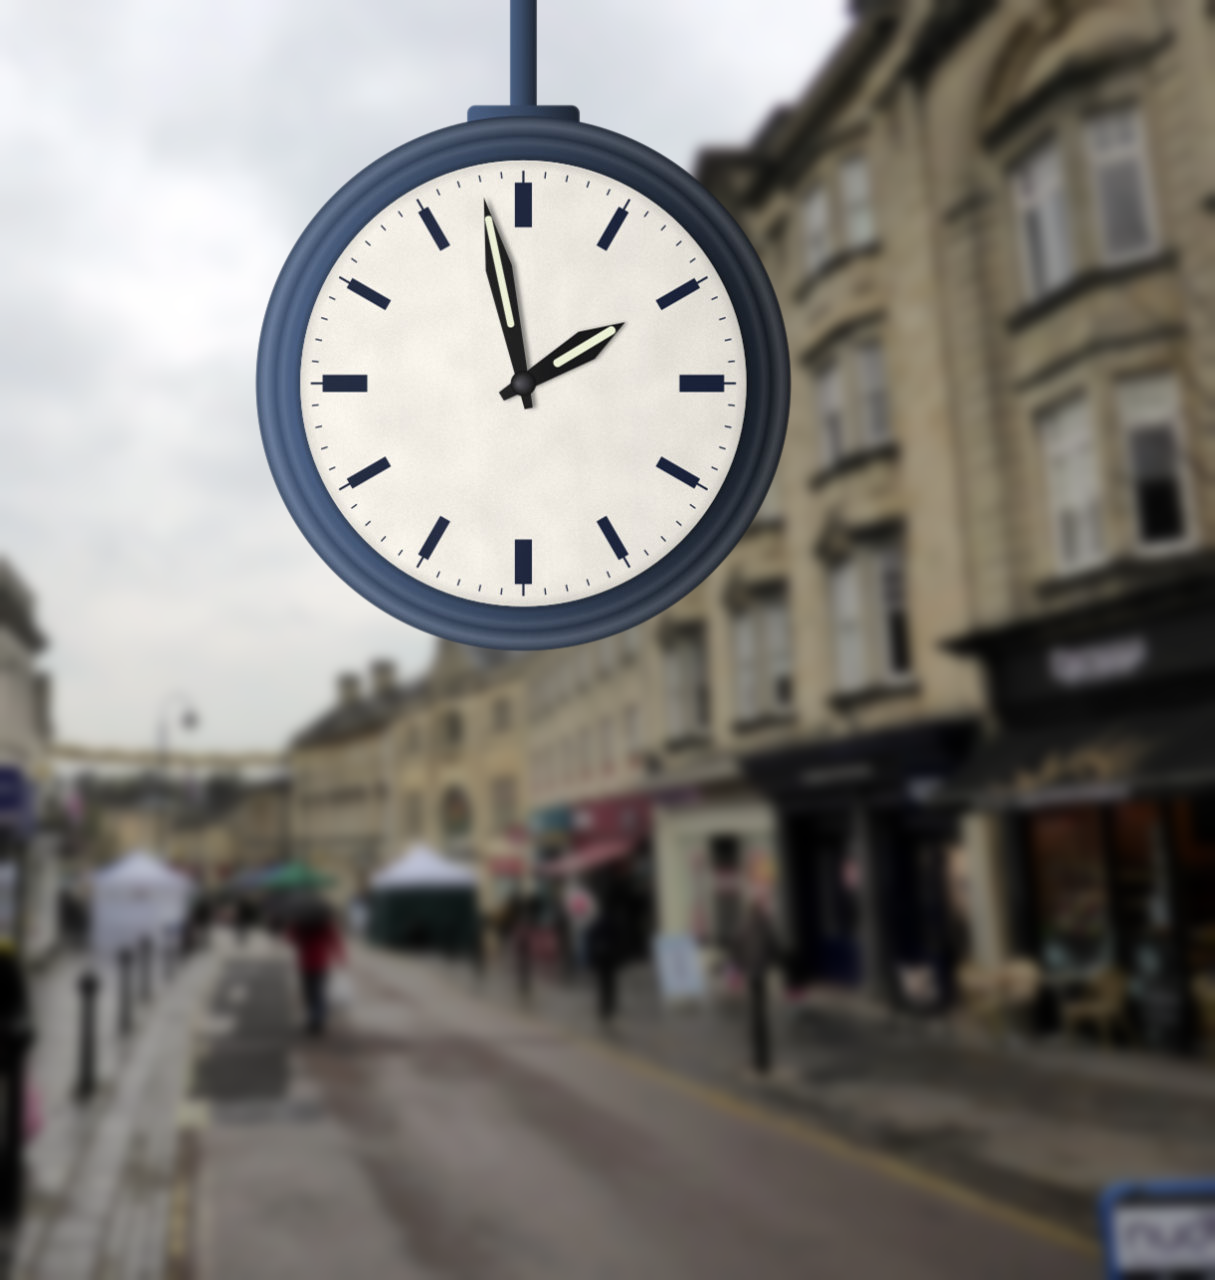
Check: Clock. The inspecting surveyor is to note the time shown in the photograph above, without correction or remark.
1:58
